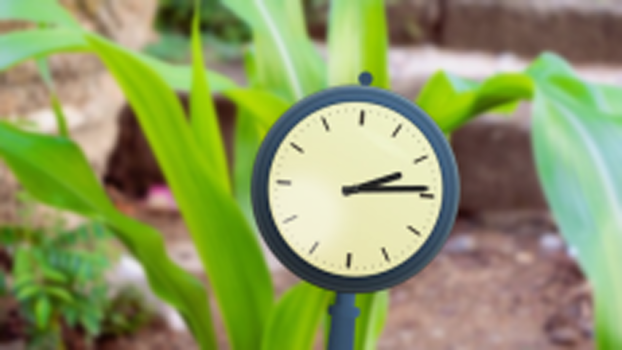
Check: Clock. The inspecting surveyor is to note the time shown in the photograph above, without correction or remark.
2:14
